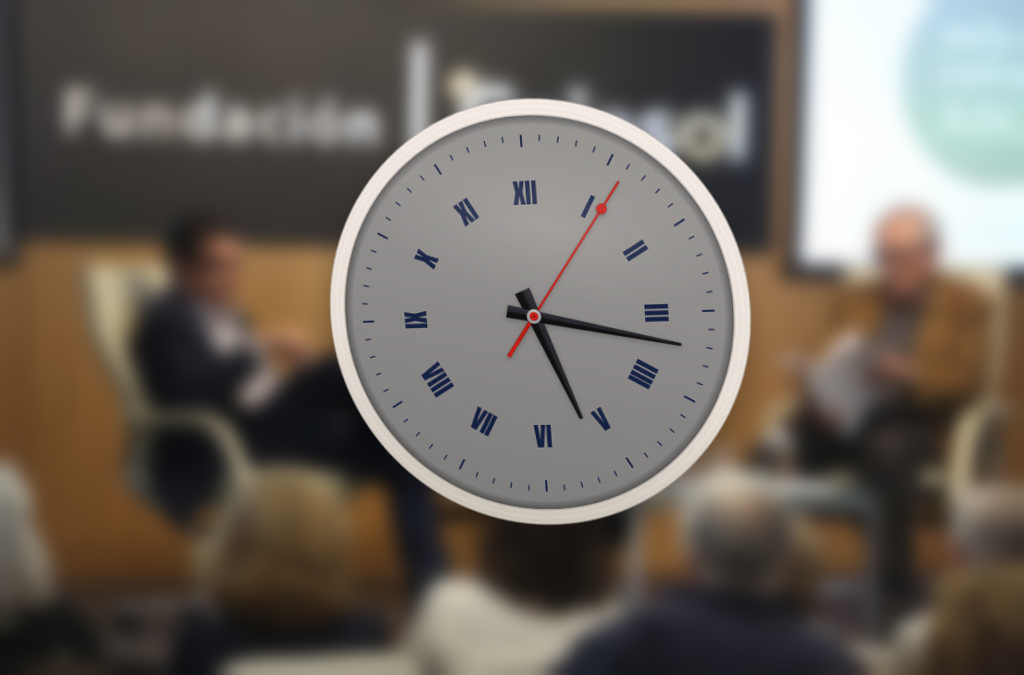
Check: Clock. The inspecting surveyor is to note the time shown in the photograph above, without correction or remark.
5:17:06
